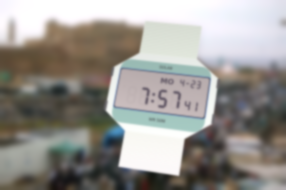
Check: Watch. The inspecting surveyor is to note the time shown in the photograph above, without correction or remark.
7:57
